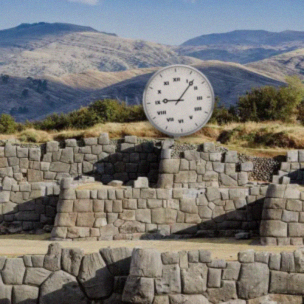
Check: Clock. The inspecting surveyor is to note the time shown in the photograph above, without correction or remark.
9:07
